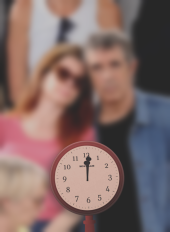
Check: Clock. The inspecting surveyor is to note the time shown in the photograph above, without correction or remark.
12:01
